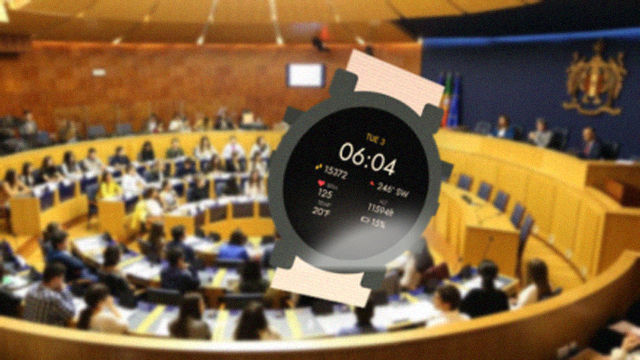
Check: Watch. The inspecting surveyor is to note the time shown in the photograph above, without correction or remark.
6:04
